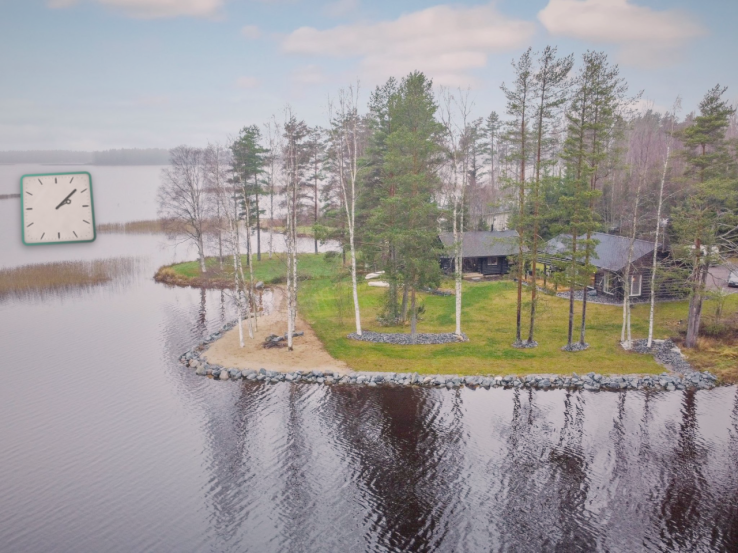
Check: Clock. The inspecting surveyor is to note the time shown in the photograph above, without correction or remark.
2:08
